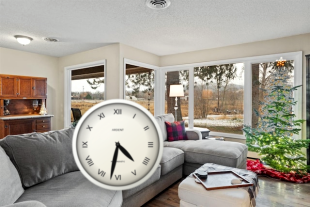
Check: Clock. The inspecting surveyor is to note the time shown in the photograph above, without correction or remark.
4:32
